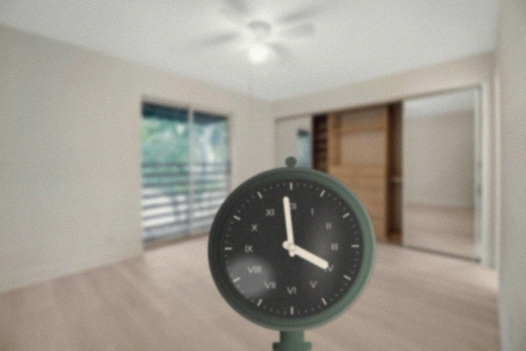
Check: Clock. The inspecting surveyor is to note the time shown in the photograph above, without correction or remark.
3:59
